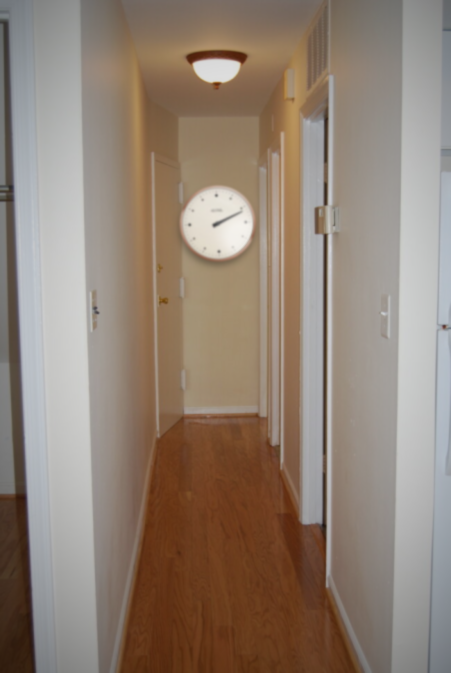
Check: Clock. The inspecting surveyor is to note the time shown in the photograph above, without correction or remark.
2:11
